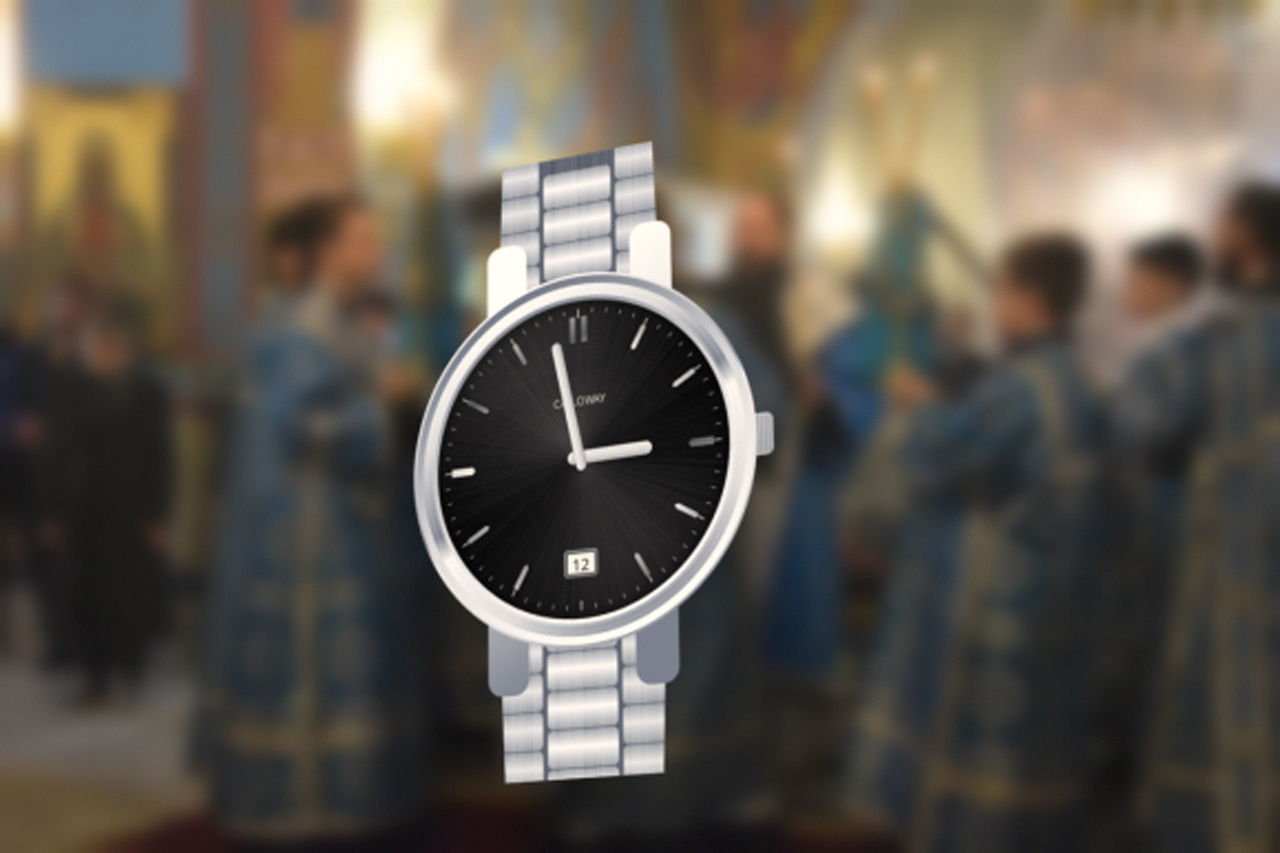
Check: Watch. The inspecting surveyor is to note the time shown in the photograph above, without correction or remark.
2:58
